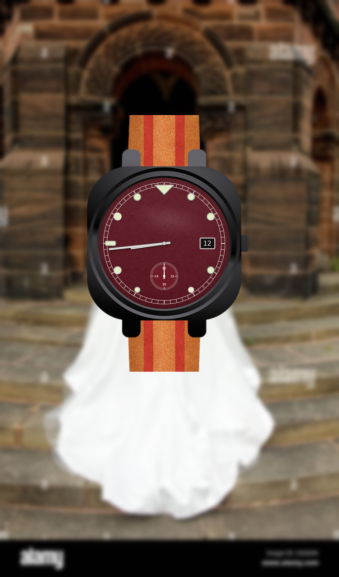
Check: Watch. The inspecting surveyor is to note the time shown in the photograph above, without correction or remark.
8:44
